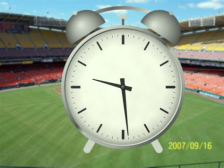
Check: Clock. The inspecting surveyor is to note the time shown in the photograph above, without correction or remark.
9:29
